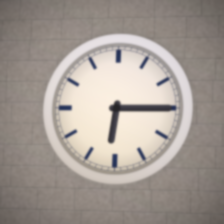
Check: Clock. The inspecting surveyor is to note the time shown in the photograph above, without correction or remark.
6:15
